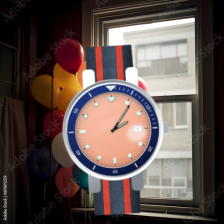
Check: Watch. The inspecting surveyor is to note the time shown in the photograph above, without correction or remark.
2:06
